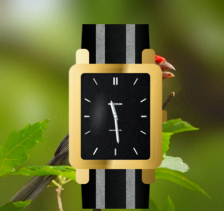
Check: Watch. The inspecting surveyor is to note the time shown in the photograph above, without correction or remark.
11:29
